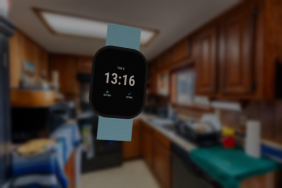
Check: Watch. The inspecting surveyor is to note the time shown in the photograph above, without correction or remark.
13:16
